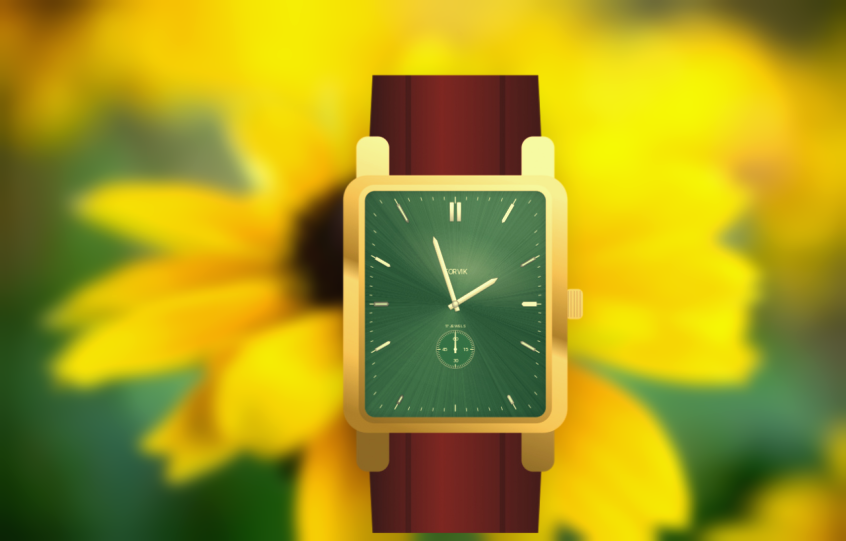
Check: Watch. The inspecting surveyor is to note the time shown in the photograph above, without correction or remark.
1:57
